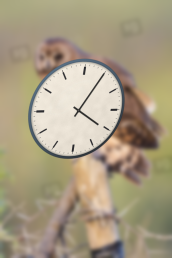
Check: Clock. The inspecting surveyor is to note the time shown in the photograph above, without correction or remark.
4:05
